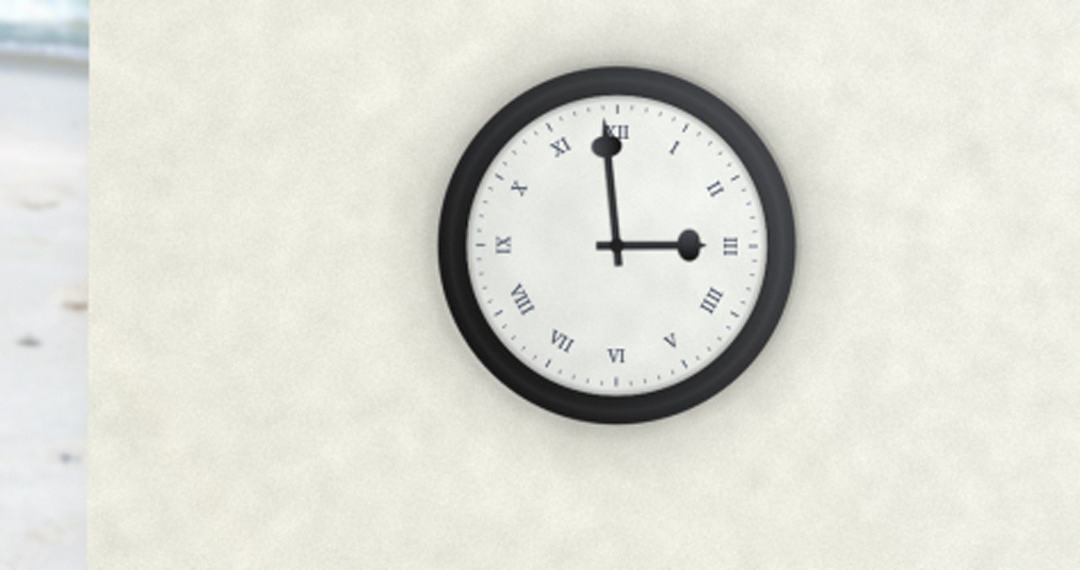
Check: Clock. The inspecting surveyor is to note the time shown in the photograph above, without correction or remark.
2:59
